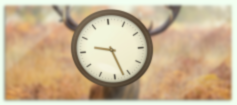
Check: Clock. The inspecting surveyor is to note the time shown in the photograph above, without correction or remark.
9:27
